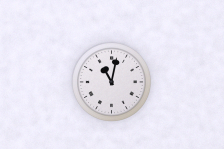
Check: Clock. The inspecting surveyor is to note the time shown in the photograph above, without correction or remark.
11:02
